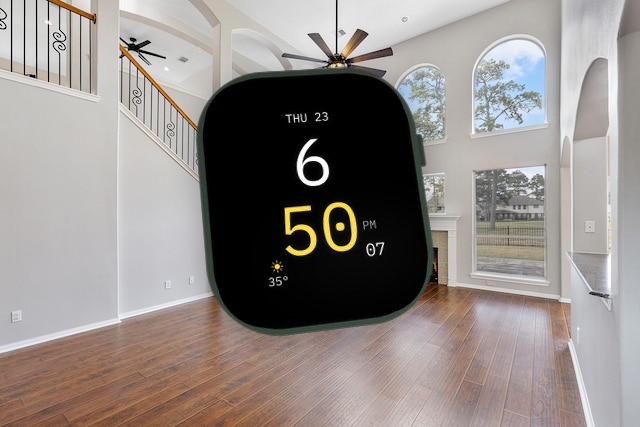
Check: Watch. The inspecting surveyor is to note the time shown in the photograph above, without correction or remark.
6:50:07
